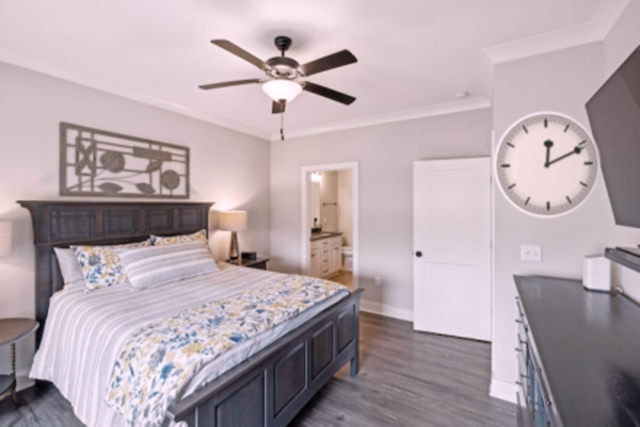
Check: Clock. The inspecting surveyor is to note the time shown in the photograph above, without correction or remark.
12:11
